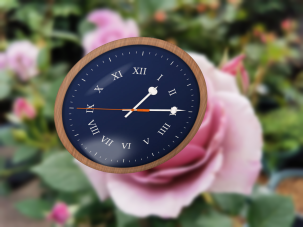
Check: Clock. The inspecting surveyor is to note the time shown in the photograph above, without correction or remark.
1:14:45
